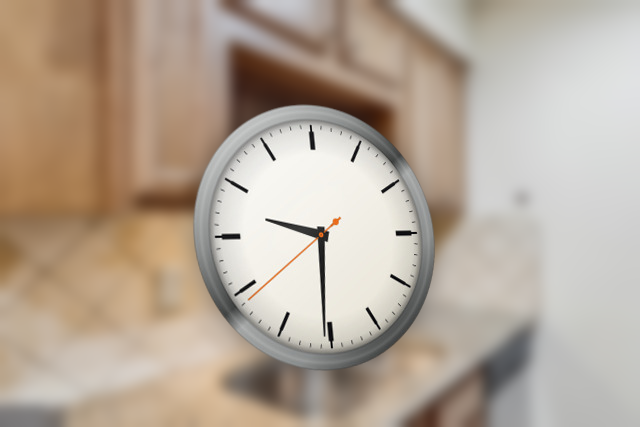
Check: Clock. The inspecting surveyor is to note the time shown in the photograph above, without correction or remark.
9:30:39
